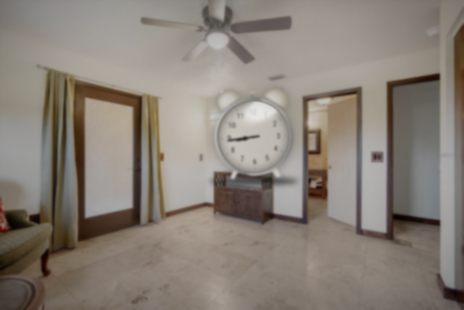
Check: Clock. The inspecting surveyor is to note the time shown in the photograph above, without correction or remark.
8:44
